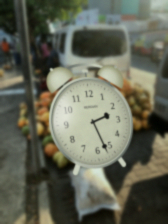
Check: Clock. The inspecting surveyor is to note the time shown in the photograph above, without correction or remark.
2:27
